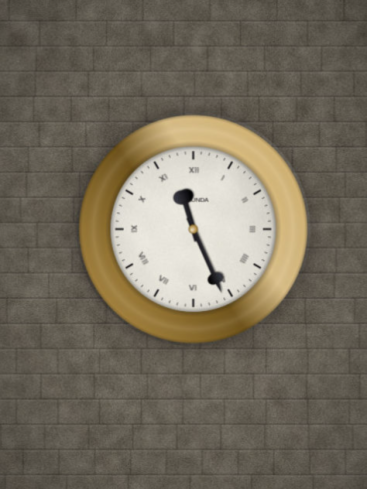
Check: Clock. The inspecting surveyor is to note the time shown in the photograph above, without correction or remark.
11:26
